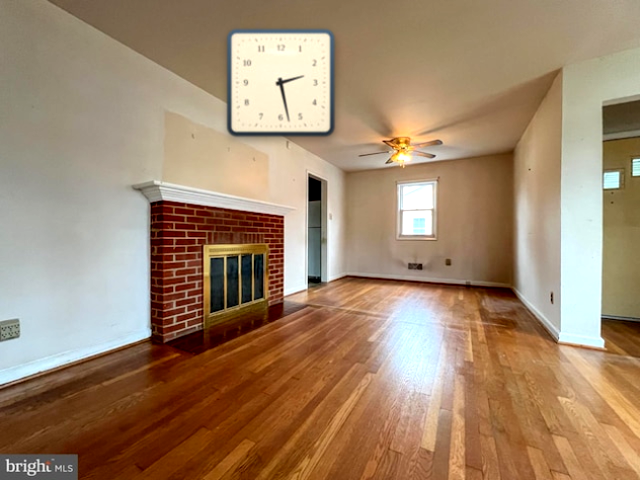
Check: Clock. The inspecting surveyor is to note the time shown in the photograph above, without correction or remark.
2:28
